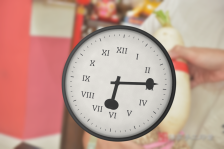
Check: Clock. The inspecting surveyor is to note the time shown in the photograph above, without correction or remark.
6:14
